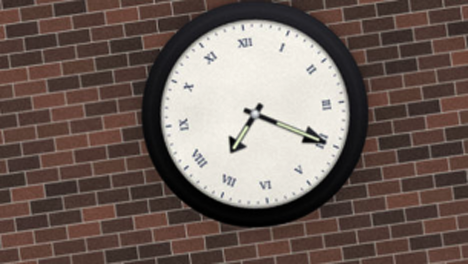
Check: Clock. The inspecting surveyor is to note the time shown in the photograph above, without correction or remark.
7:20
